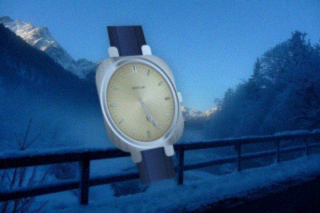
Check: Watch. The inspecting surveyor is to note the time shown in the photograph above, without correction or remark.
5:26
